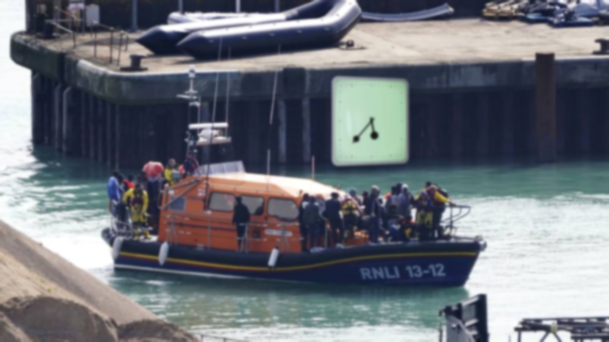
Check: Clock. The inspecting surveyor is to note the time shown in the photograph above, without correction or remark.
5:37
